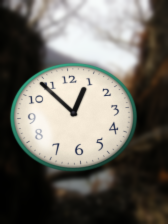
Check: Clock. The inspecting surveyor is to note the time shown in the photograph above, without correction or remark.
12:54
